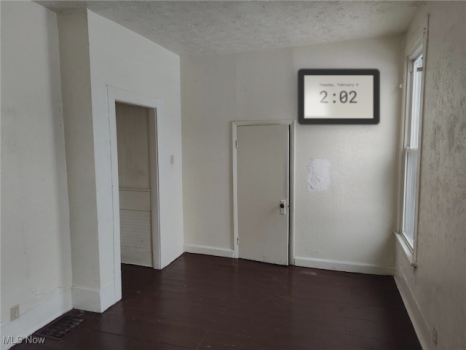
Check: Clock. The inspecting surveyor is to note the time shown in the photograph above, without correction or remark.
2:02
